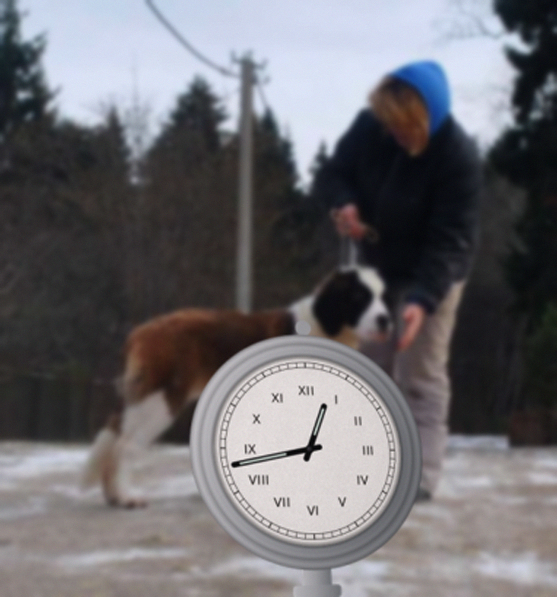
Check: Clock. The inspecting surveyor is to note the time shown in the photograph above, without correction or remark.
12:43
